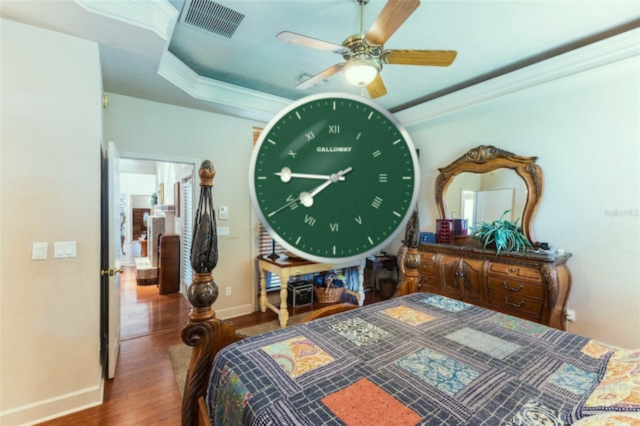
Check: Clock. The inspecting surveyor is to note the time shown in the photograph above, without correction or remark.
7:45:40
